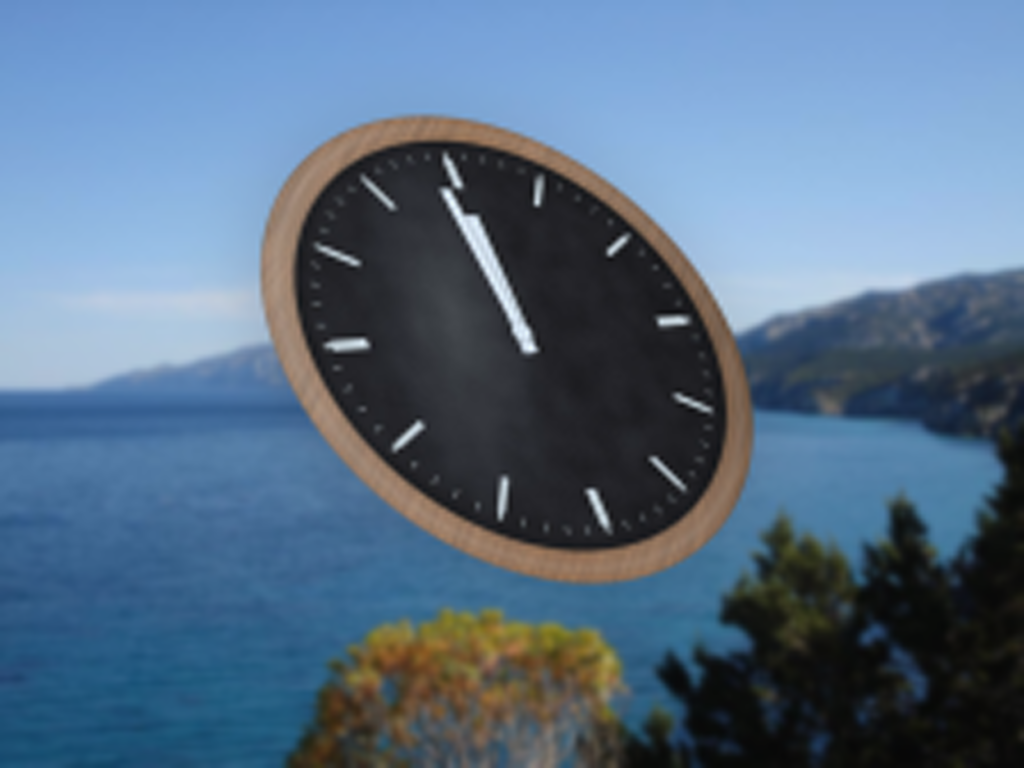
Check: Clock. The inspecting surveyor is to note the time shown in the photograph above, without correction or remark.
11:59
